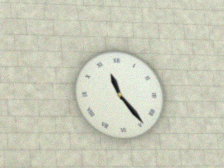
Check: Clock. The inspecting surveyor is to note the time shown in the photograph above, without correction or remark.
11:24
